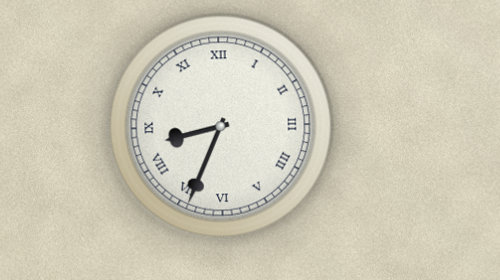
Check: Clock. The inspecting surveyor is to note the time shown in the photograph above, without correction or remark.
8:34
